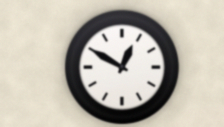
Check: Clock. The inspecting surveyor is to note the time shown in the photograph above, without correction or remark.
12:50
